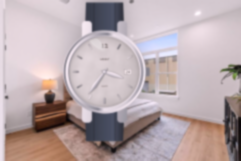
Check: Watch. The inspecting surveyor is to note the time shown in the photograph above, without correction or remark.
3:36
